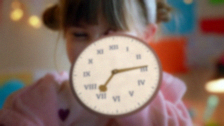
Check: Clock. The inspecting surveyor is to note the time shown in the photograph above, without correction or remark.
7:14
